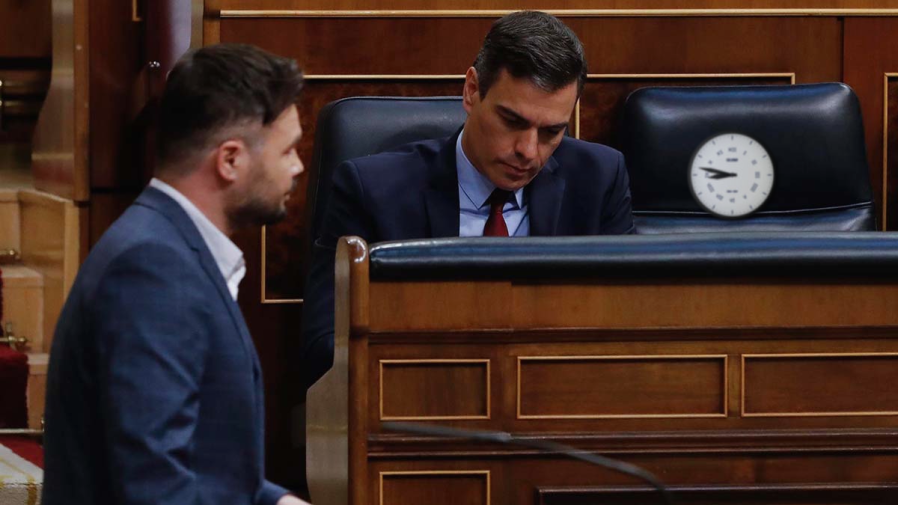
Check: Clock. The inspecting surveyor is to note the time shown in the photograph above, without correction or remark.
8:47
